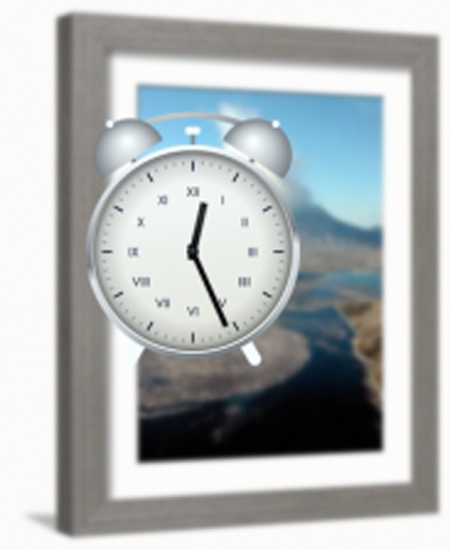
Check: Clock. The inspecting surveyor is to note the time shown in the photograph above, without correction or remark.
12:26
